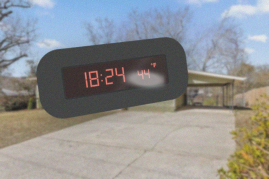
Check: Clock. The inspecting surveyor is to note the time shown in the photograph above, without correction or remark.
18:24
